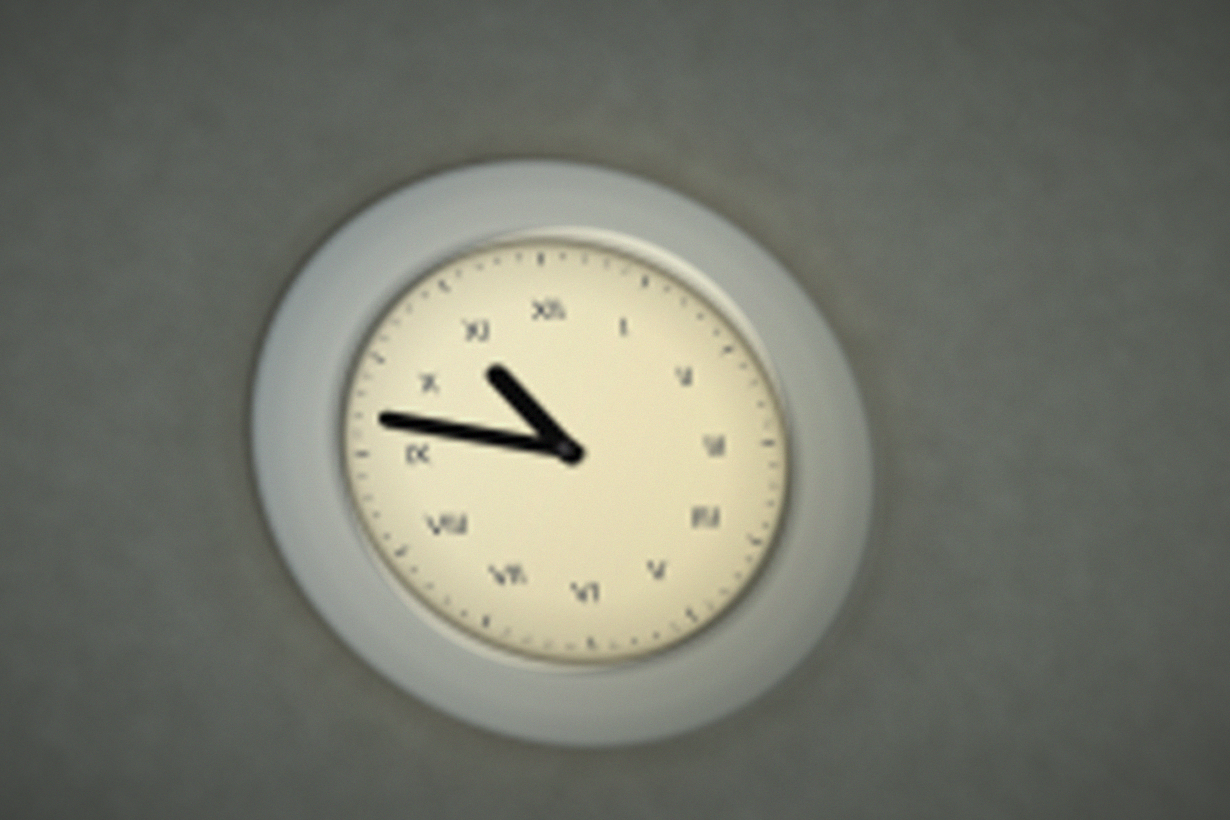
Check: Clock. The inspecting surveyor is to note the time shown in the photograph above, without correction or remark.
10:47
